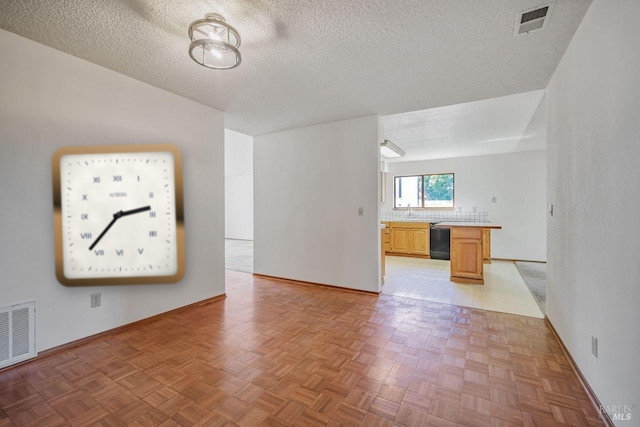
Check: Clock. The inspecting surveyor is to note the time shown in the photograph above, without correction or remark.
2:37
